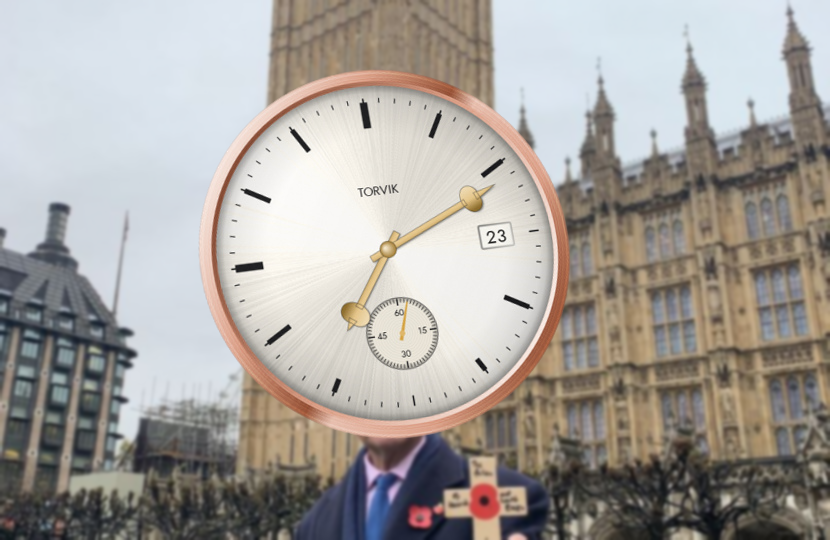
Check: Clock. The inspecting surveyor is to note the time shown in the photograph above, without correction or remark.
7:11:03
